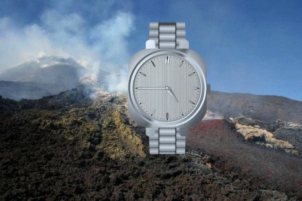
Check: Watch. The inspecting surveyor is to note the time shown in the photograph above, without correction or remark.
4:45
